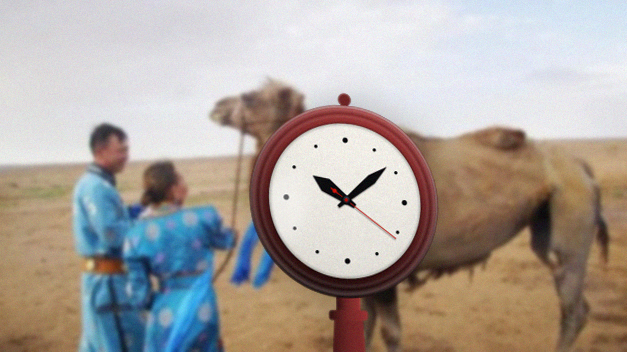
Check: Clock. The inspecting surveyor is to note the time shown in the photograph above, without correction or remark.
10:08:21
